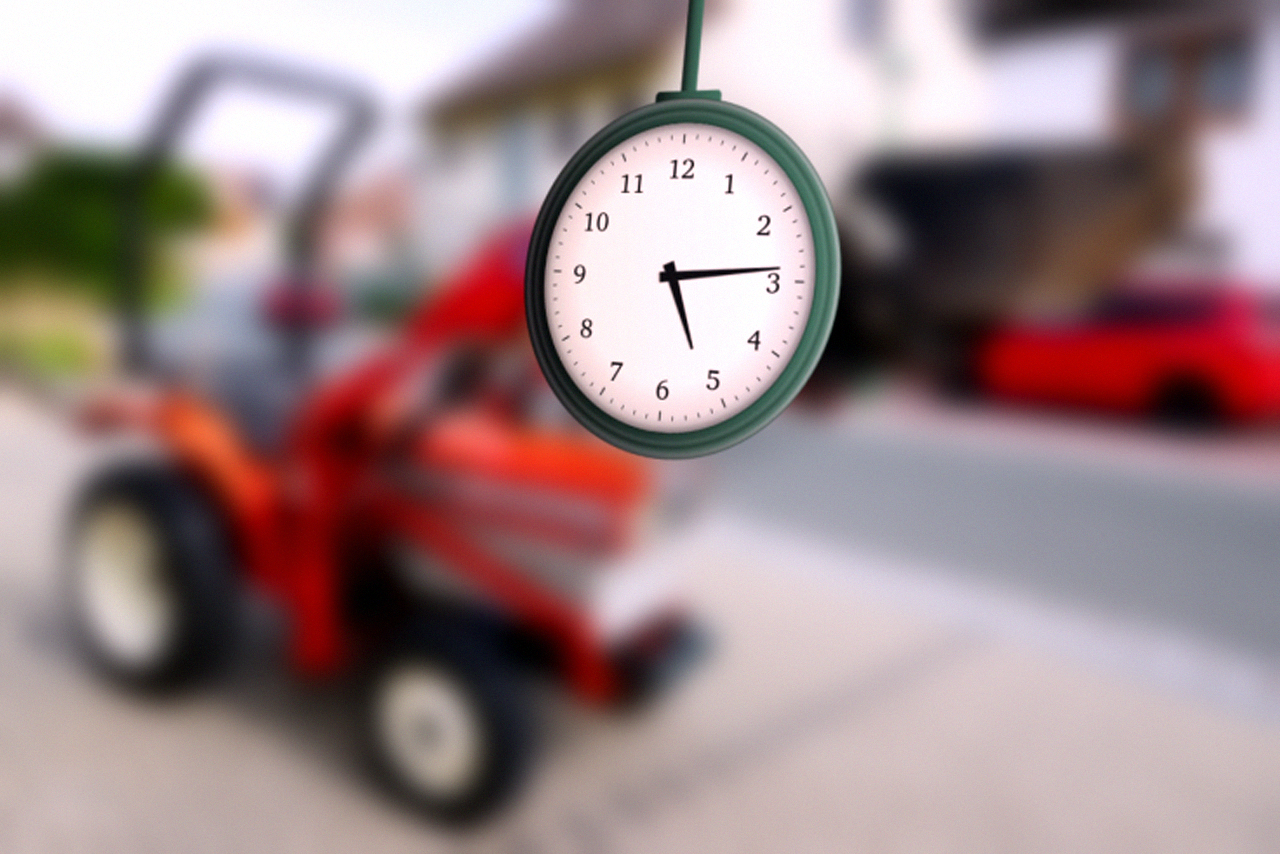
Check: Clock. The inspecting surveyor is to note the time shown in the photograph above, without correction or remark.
5:14
